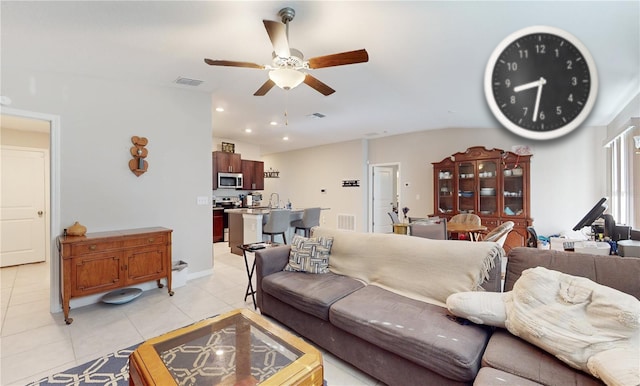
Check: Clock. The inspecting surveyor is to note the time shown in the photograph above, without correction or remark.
8:32
